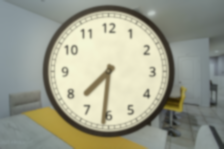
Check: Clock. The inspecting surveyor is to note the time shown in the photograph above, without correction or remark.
7:31
